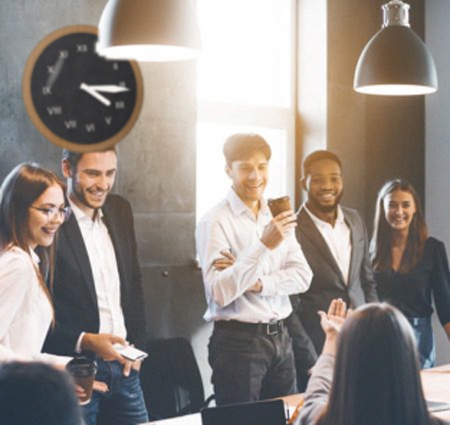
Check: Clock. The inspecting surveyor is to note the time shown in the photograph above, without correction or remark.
4:16
